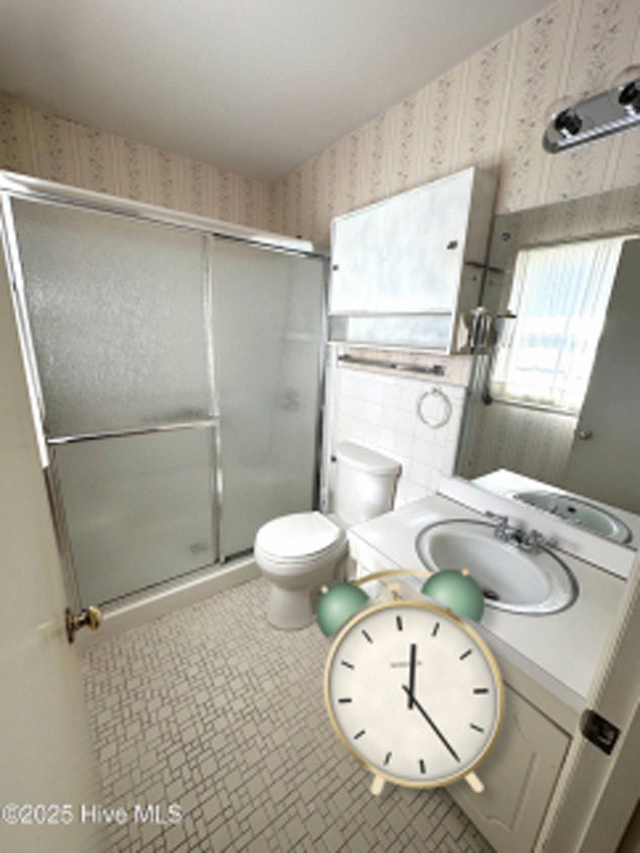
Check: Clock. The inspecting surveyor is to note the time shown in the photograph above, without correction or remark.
12:25
